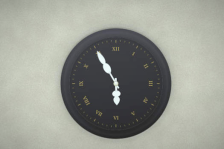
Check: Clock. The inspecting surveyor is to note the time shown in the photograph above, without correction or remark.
5:55
